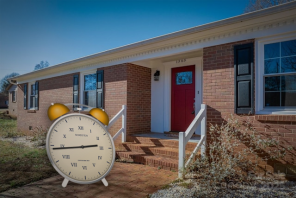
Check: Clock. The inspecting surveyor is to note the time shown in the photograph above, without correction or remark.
2:44
